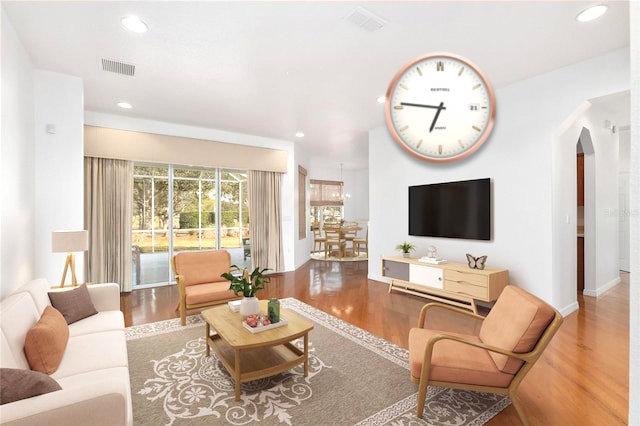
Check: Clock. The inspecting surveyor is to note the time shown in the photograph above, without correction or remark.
6:46
